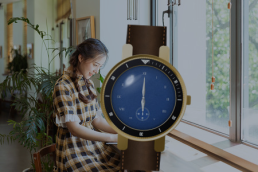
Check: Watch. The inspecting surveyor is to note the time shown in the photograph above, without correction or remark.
6:00
